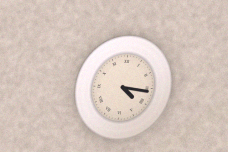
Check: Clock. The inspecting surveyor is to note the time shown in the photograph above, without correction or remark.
4:16
